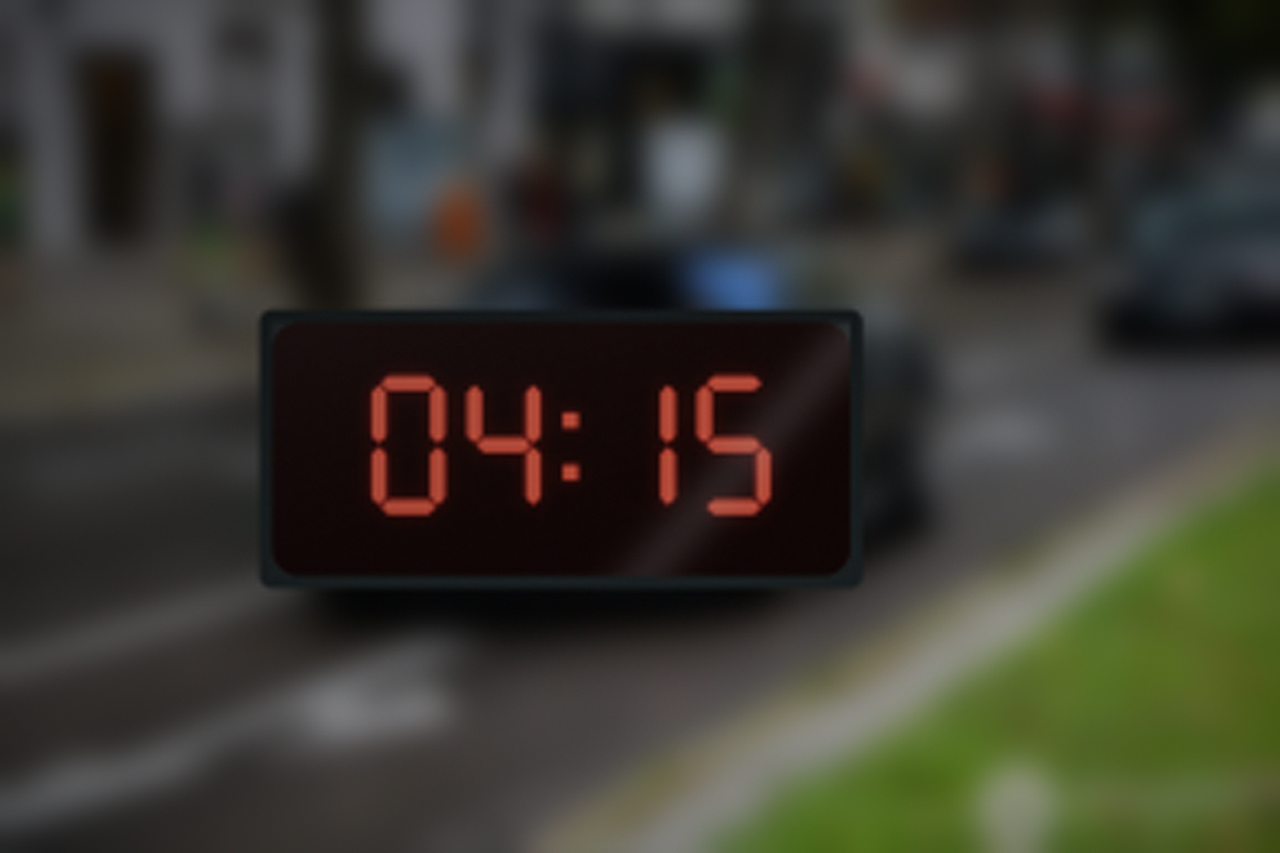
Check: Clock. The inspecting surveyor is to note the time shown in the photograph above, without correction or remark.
4:15
